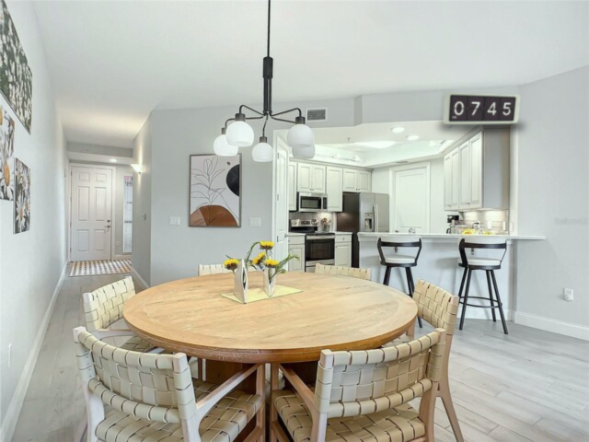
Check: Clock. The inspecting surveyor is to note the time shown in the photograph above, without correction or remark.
7:45
